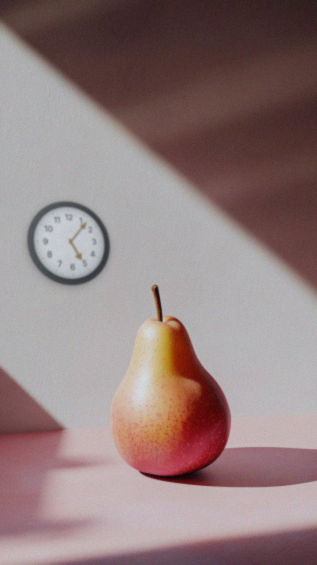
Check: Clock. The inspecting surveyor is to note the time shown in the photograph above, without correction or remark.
5:07
